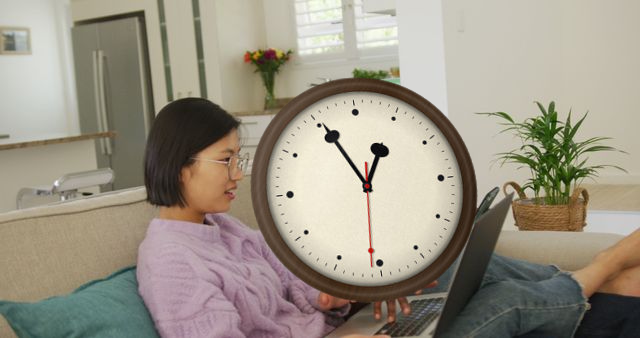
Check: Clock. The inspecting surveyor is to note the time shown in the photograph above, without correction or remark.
12:55:31
